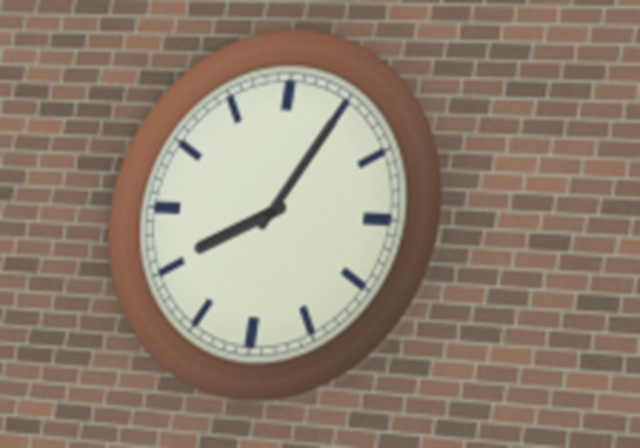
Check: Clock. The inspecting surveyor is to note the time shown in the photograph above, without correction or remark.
8:05
